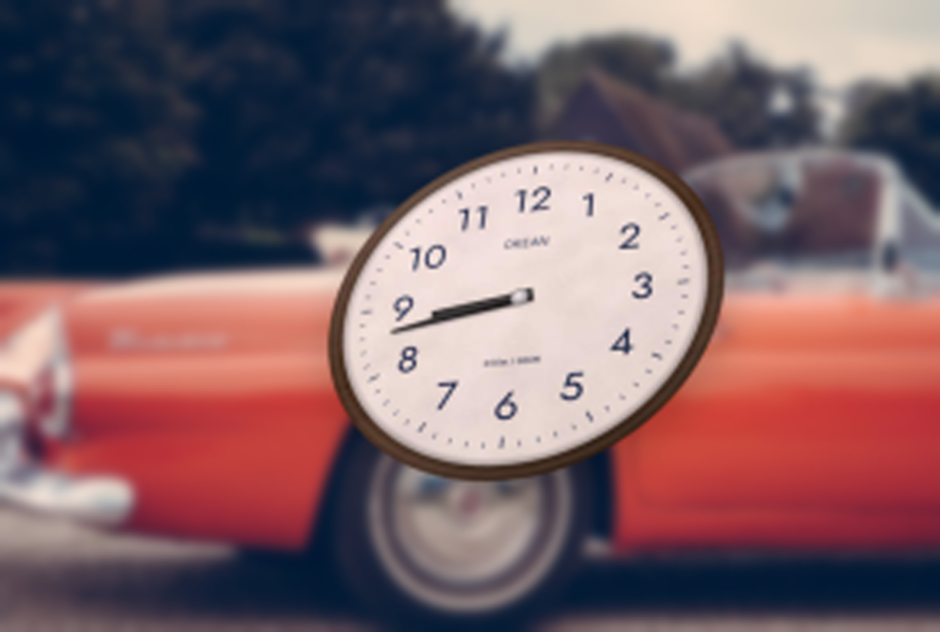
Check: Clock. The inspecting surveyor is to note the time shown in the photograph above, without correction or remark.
8:43
